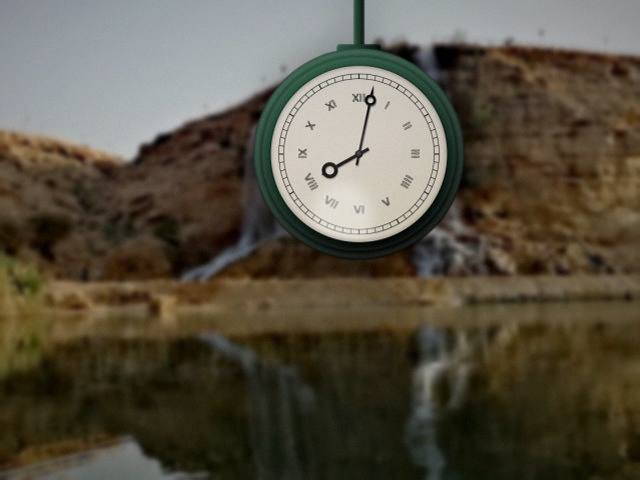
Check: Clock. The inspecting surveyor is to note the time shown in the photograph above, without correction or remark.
8:02
